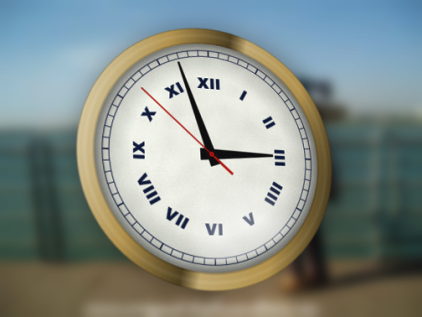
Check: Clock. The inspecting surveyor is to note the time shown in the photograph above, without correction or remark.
2:56:52
